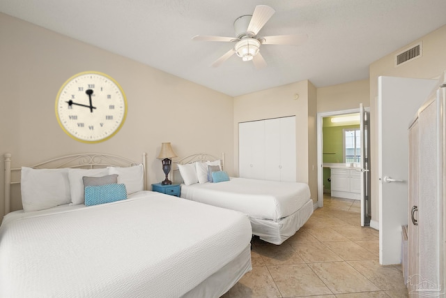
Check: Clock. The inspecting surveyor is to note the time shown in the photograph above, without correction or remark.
11:47
